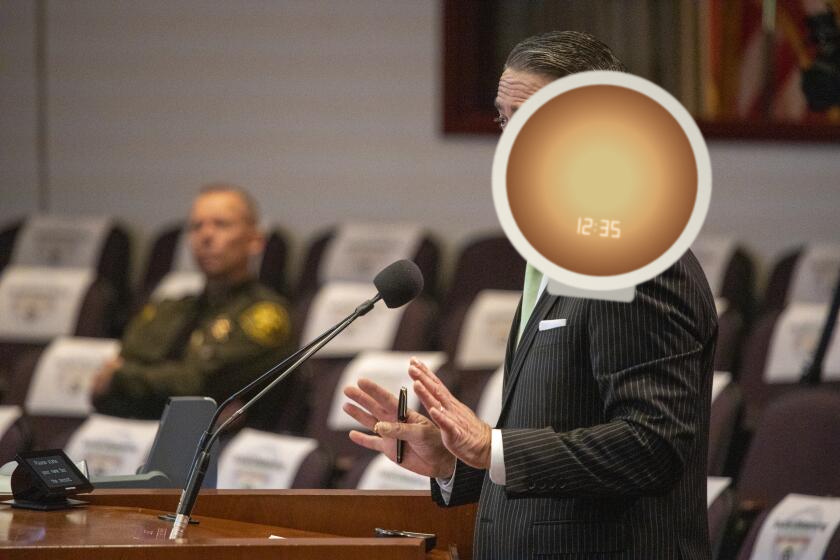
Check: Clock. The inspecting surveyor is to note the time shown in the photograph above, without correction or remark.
12:35
